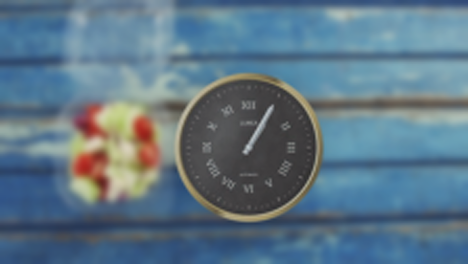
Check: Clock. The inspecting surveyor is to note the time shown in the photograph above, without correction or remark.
1:05
